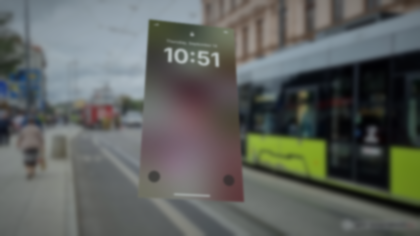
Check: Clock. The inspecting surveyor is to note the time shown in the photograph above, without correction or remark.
10:51
